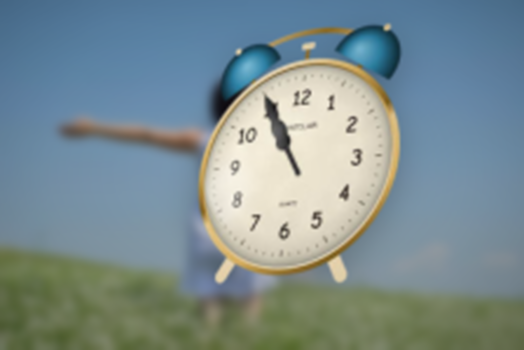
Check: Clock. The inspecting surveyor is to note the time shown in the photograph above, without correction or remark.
10:55
